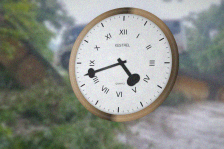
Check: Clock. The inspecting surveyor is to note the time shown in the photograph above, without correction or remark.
4:42
